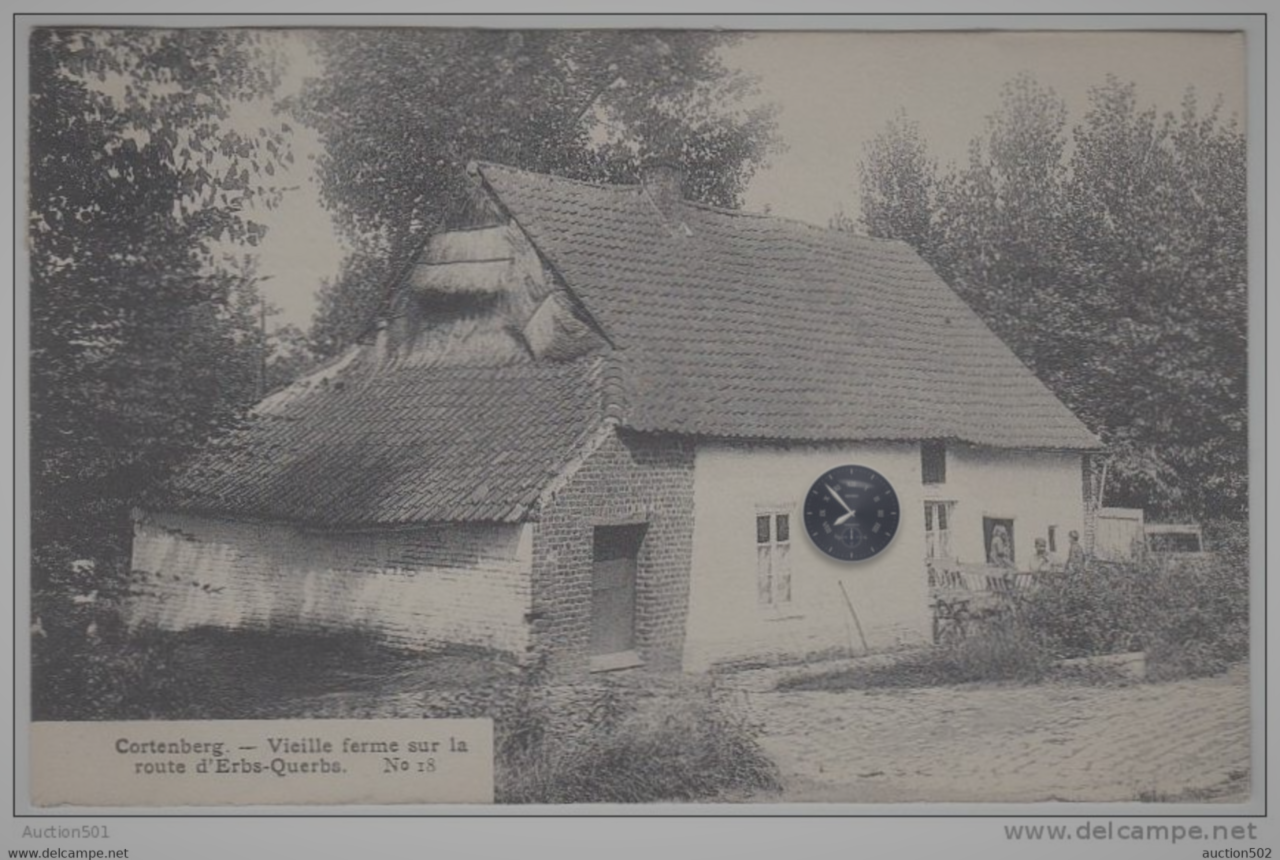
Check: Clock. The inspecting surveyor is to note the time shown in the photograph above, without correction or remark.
7:53
